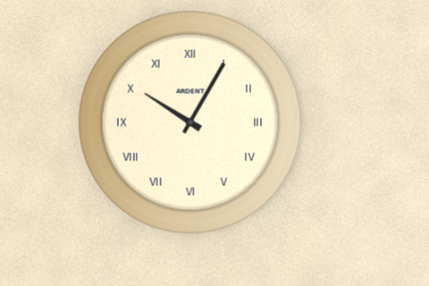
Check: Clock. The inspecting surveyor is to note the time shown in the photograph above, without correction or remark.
10:05
